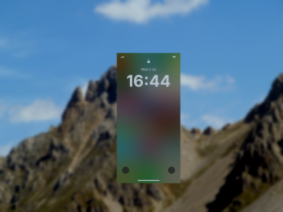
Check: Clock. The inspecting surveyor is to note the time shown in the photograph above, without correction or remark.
16:44
